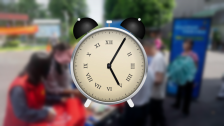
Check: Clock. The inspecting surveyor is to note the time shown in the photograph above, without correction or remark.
5:05
